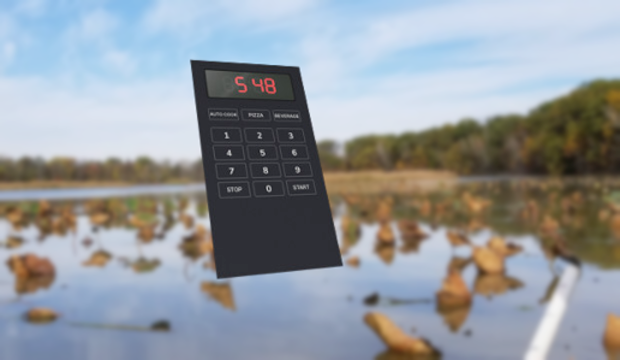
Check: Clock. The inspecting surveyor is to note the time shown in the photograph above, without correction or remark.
5:48
